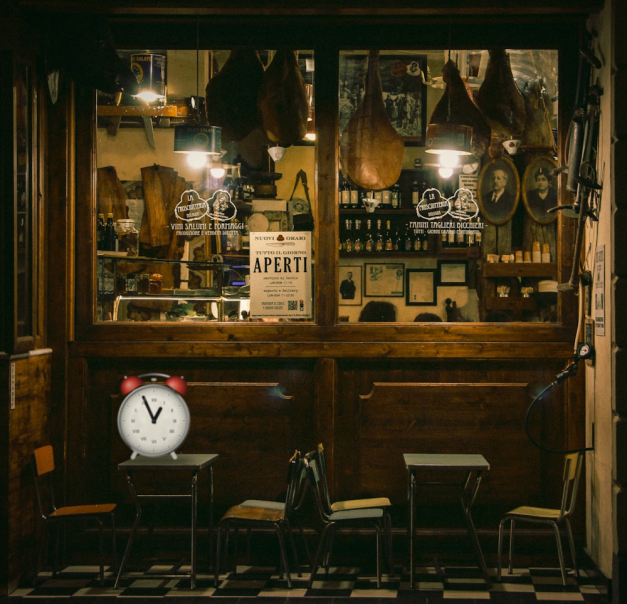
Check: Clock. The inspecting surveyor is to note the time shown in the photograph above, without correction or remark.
12:56
